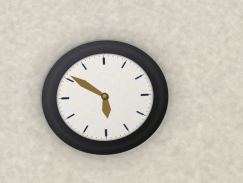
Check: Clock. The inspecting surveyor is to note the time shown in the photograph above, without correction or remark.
5:51
